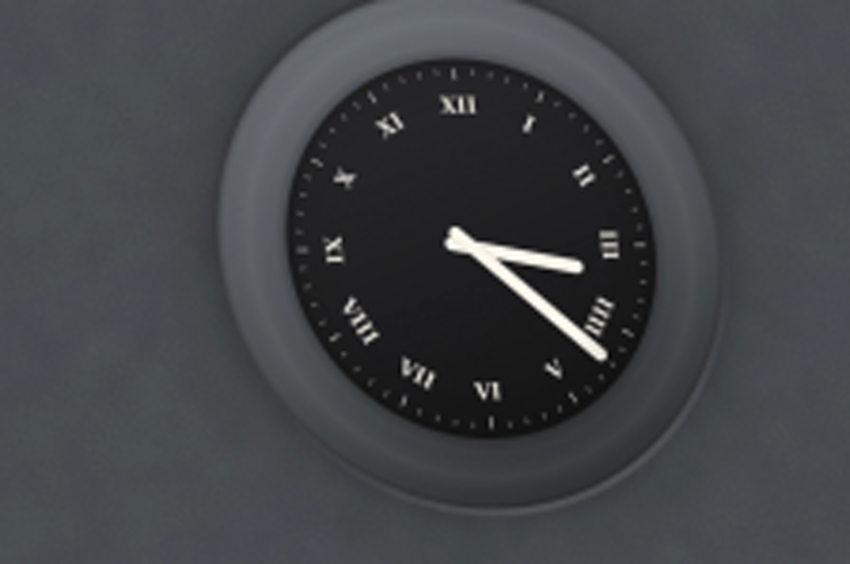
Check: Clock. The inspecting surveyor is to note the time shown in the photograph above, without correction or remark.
3:22
